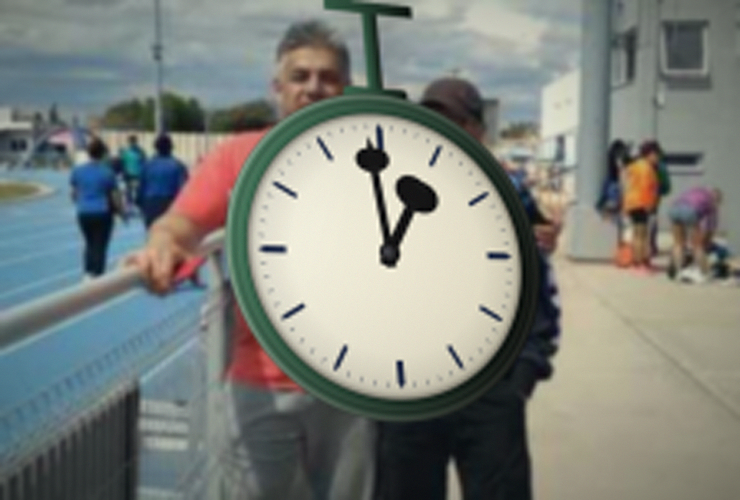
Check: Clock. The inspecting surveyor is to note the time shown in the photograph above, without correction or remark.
12:59
